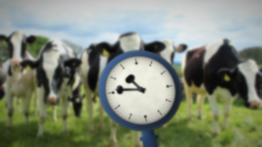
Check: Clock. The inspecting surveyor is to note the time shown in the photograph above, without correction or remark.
10:46
